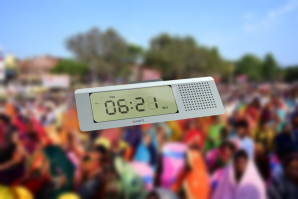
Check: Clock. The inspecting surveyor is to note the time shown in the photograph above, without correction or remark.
6:21
